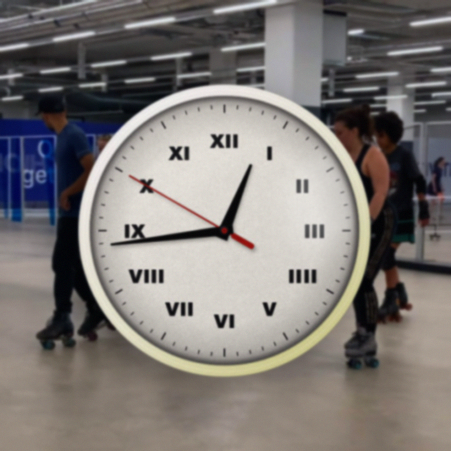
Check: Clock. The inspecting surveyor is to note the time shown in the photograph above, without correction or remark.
12:43:50
